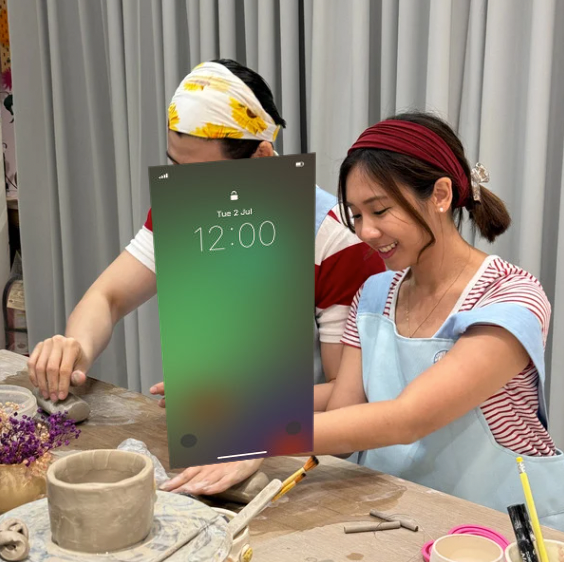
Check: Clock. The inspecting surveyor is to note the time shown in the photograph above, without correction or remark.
12:00
